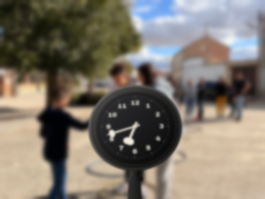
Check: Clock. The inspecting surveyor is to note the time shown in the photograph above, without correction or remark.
6:42
